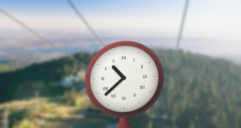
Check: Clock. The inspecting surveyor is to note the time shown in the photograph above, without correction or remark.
10:38
